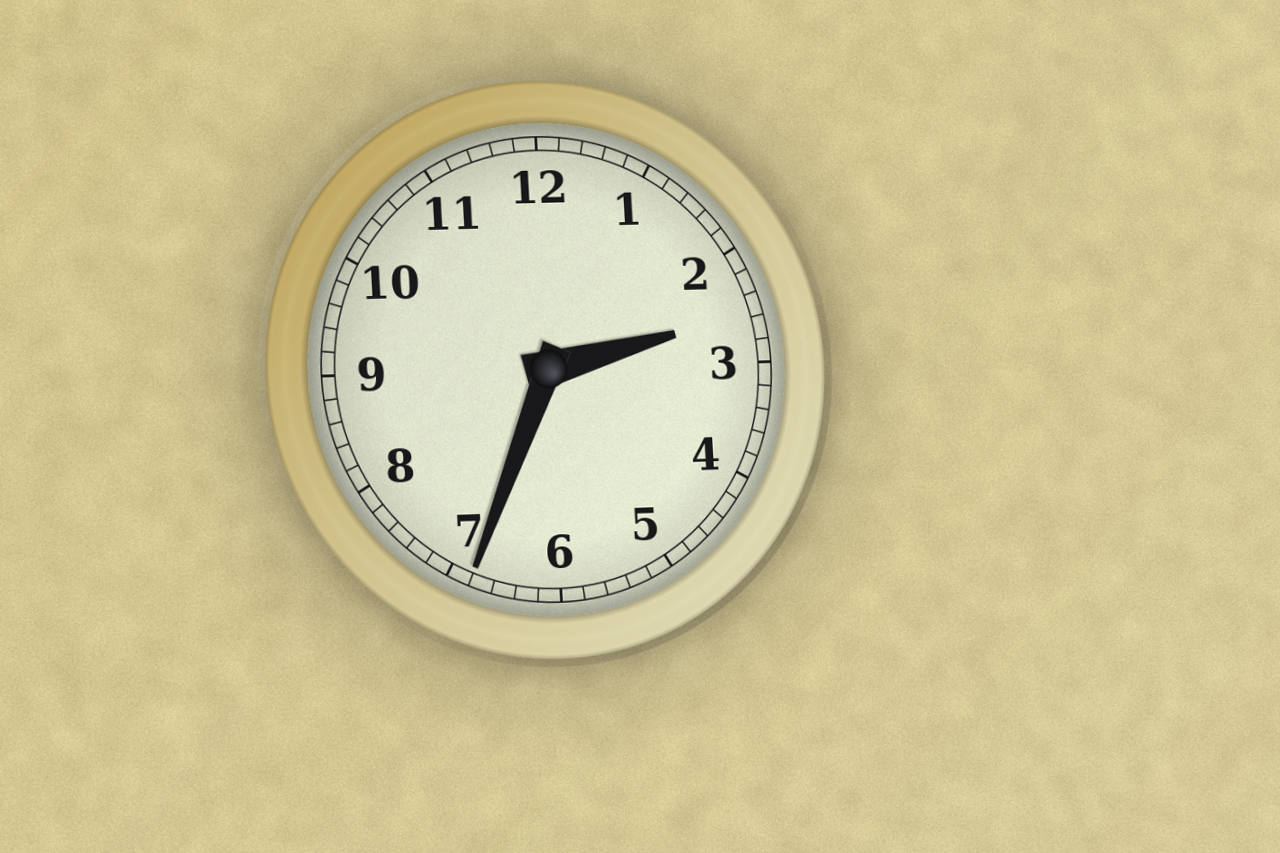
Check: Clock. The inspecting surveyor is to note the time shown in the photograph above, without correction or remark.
2:34
